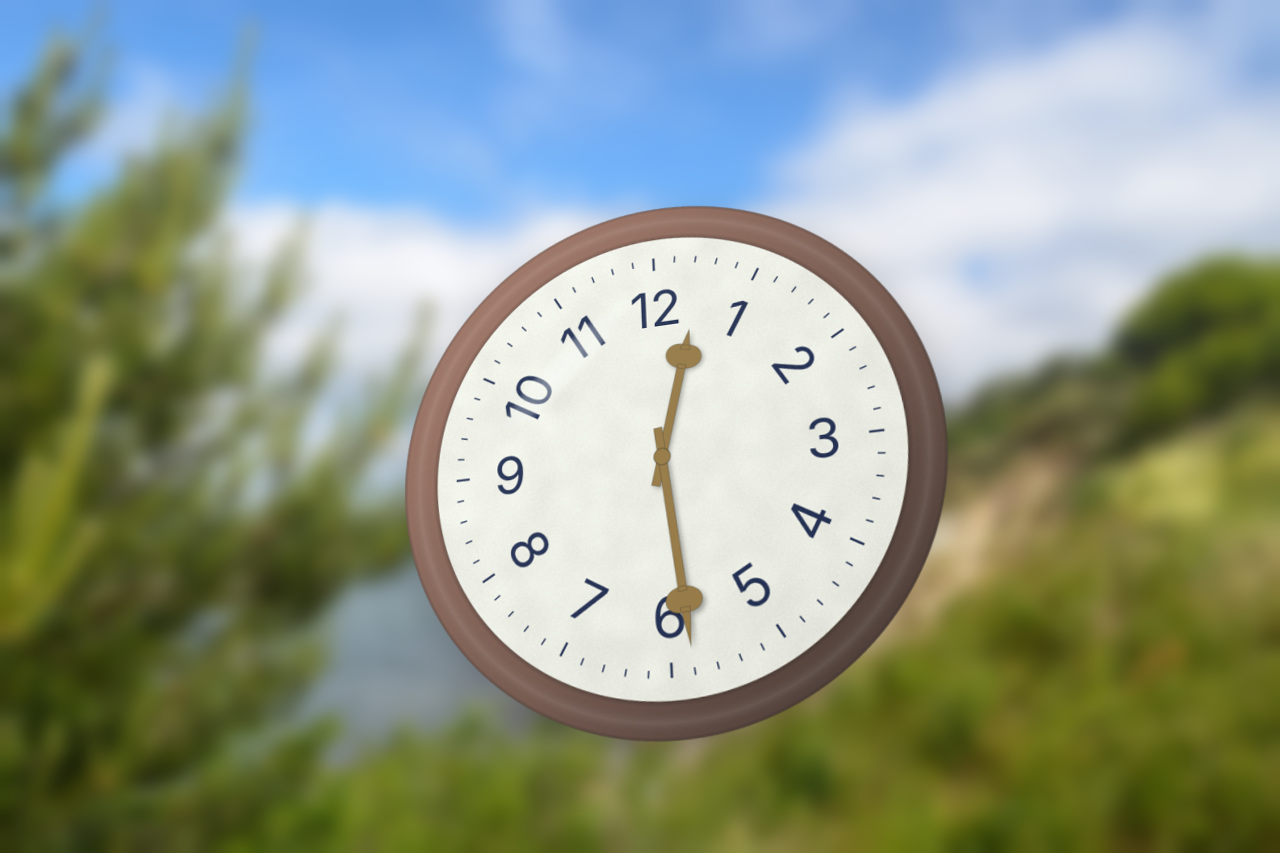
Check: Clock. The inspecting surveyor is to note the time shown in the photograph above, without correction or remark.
12:29
